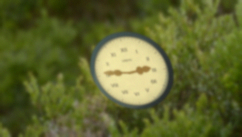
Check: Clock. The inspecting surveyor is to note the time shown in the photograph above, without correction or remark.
2:46
